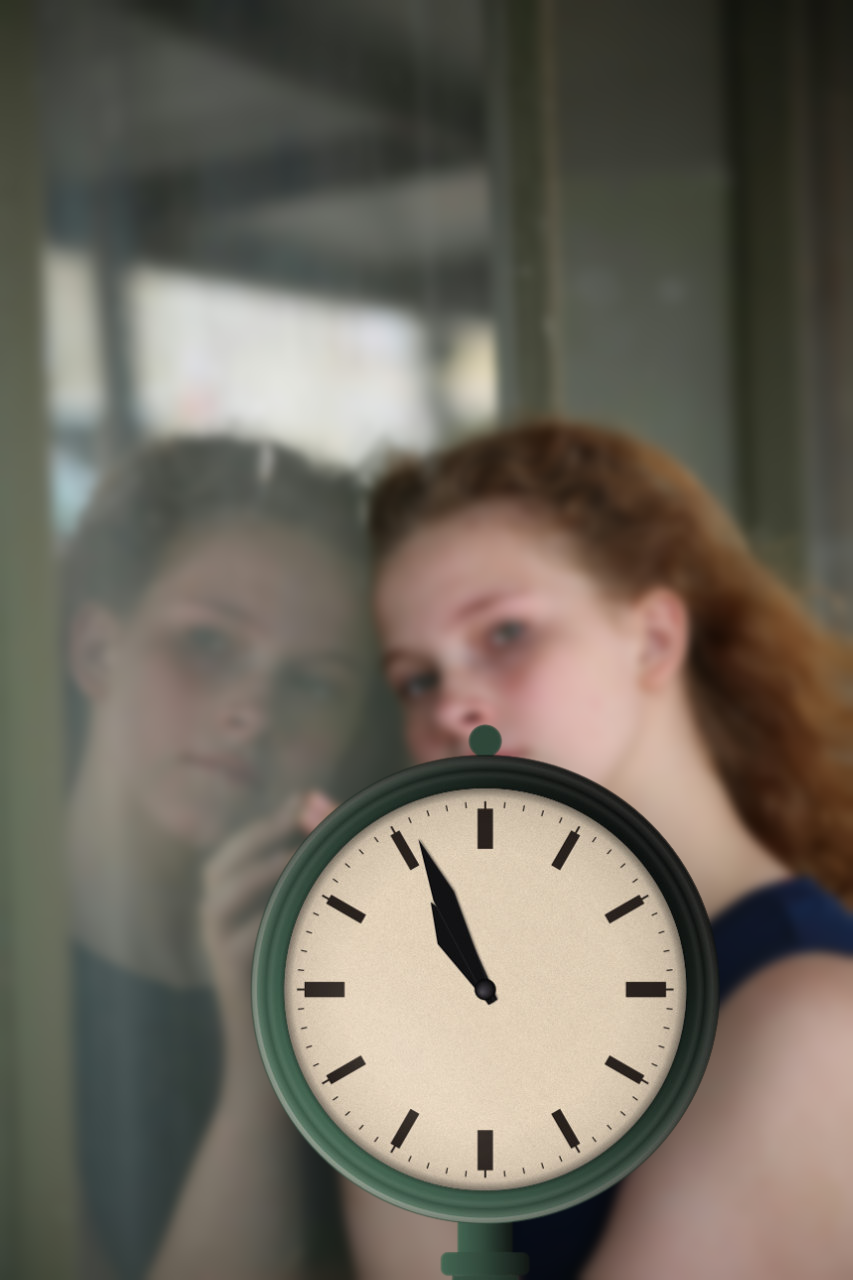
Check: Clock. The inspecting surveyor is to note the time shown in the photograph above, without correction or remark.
10:56
